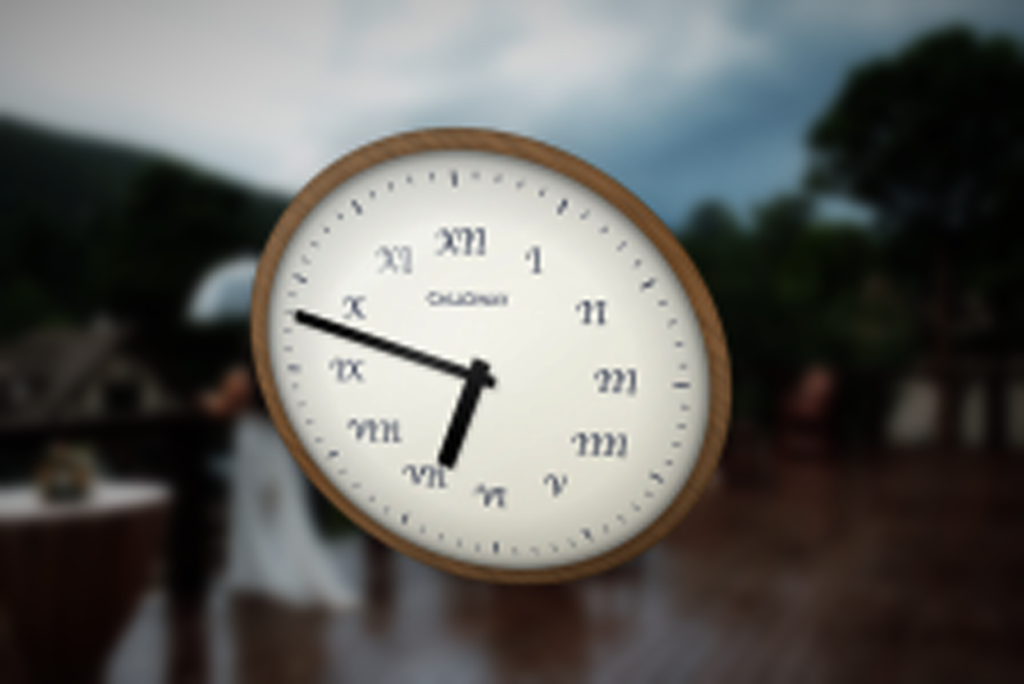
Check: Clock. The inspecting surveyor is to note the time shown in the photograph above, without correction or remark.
6:48
